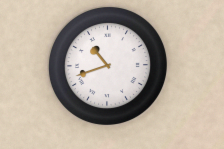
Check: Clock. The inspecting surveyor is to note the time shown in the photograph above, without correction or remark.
10:42
